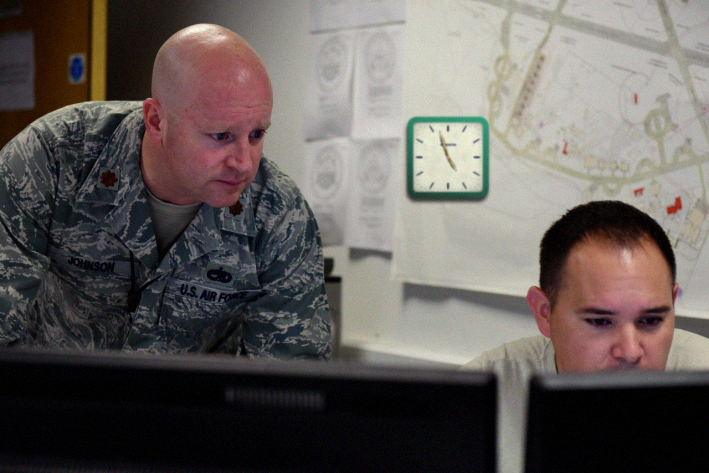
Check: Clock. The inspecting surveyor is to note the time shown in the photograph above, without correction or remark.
4:57
